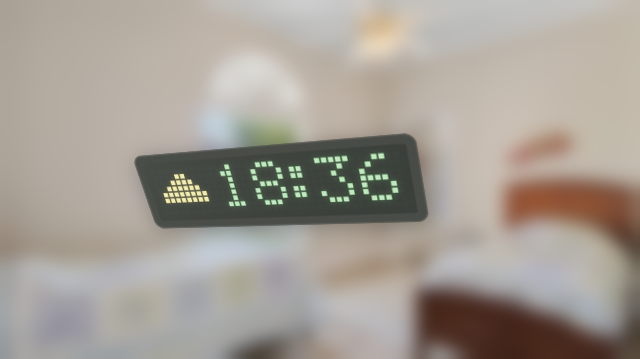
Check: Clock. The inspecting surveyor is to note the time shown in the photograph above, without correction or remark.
18:36
